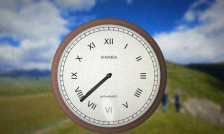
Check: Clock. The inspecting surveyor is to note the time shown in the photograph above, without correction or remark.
7:38
